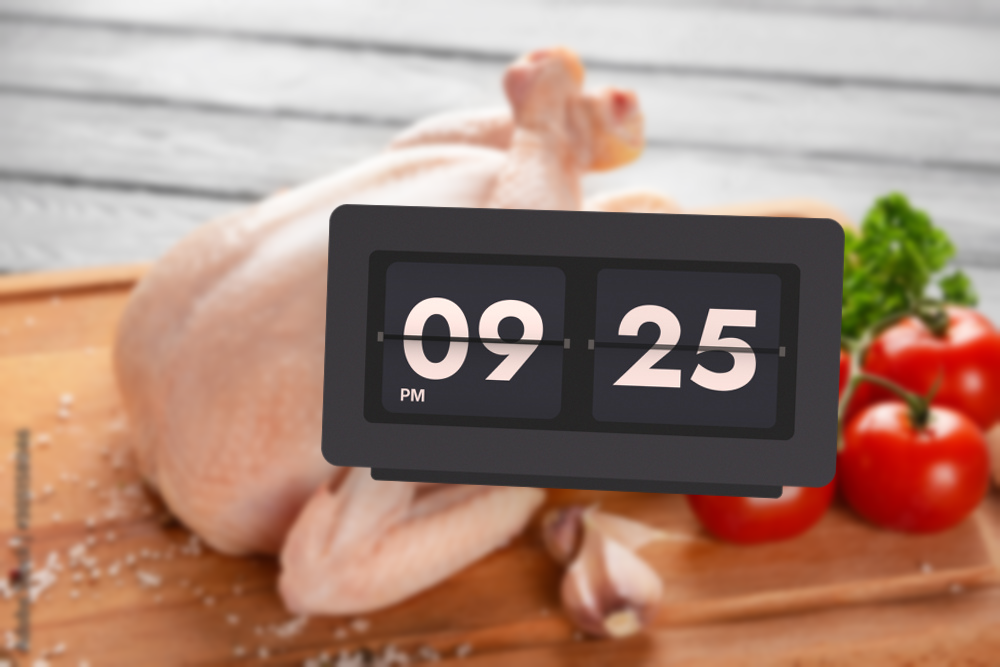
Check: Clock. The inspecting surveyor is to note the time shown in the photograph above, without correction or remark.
9:25
